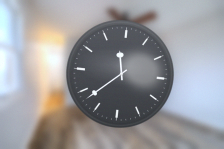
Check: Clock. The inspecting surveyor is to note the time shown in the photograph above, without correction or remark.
11:38
